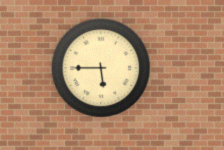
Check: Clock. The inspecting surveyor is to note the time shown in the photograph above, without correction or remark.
5:45
